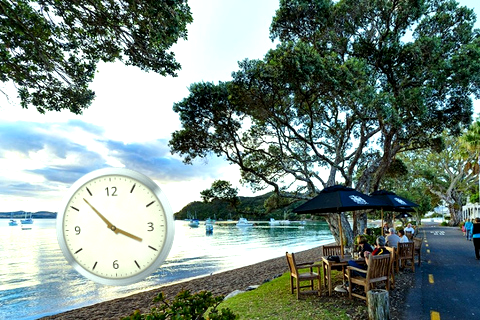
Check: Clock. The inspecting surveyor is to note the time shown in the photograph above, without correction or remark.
3:53
